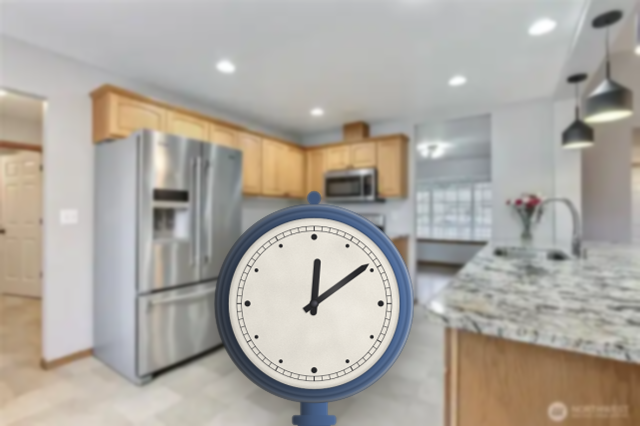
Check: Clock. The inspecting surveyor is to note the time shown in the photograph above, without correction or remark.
12:09
